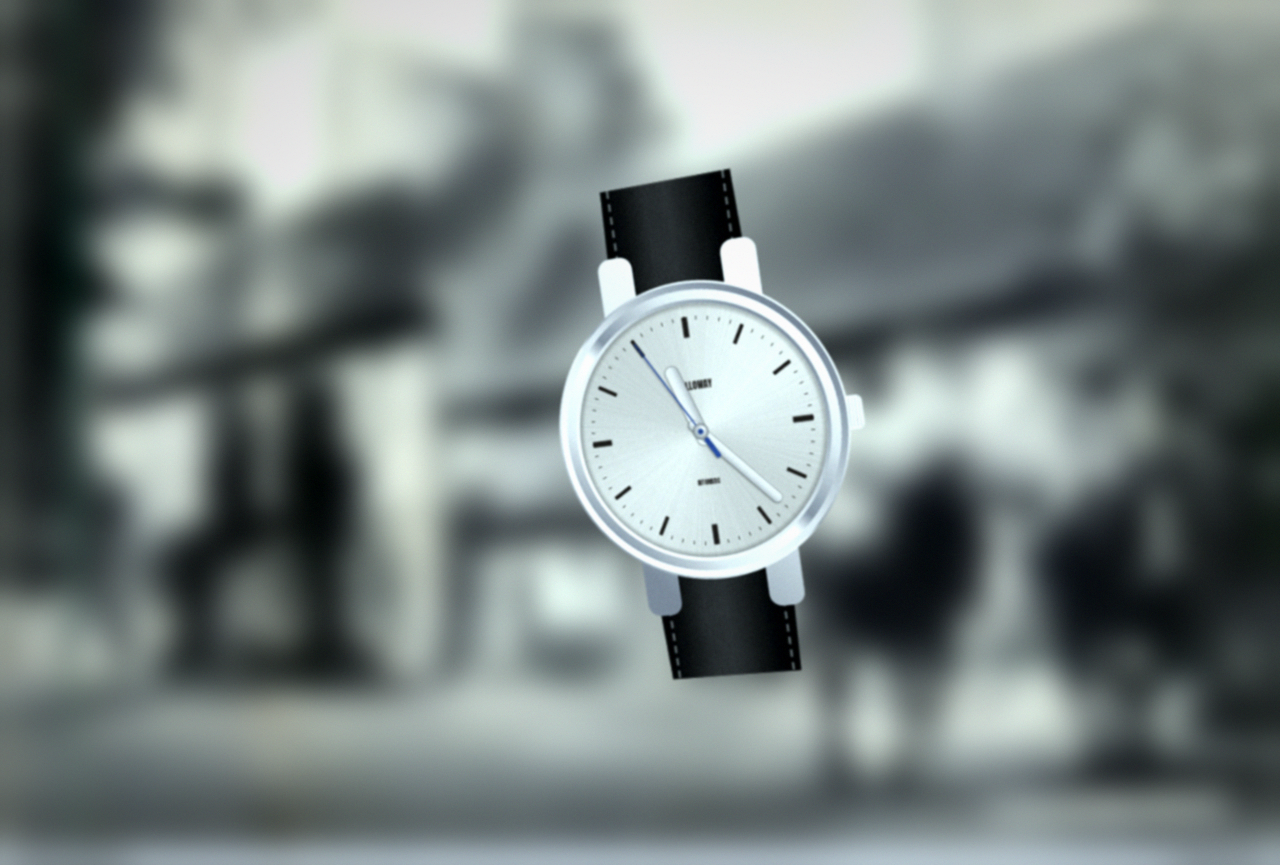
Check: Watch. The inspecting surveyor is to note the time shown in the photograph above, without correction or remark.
11:22:55
